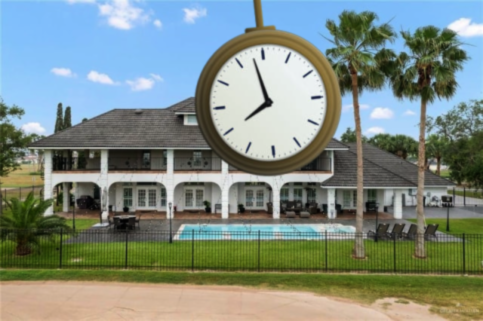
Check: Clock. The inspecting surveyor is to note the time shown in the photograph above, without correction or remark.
7:58
